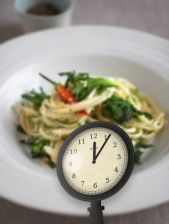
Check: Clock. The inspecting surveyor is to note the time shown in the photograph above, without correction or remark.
12:06
